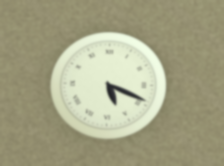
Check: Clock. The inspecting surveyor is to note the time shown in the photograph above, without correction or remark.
5:19
